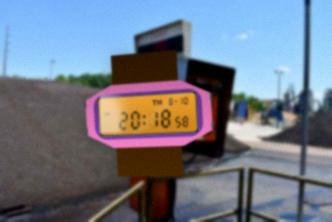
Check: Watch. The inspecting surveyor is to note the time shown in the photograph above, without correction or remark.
20:18
